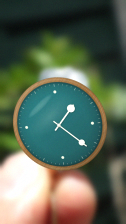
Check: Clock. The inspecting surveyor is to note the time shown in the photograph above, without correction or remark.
1:22
